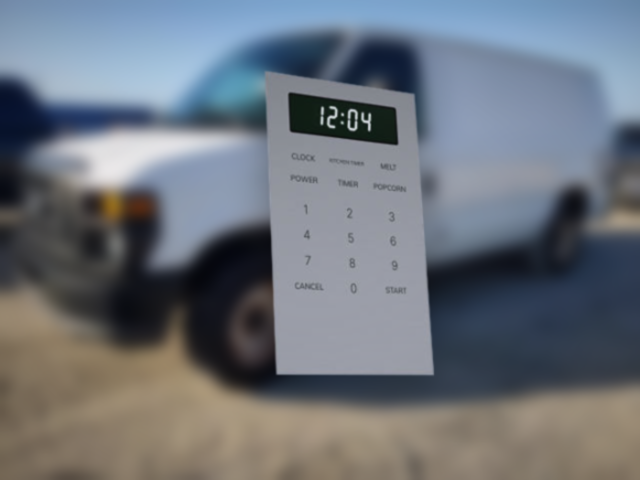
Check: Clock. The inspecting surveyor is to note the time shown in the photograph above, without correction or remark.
12:04
